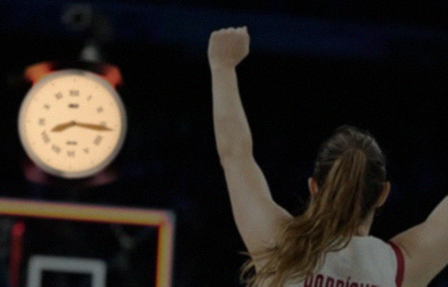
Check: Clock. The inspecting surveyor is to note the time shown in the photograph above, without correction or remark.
8:16
